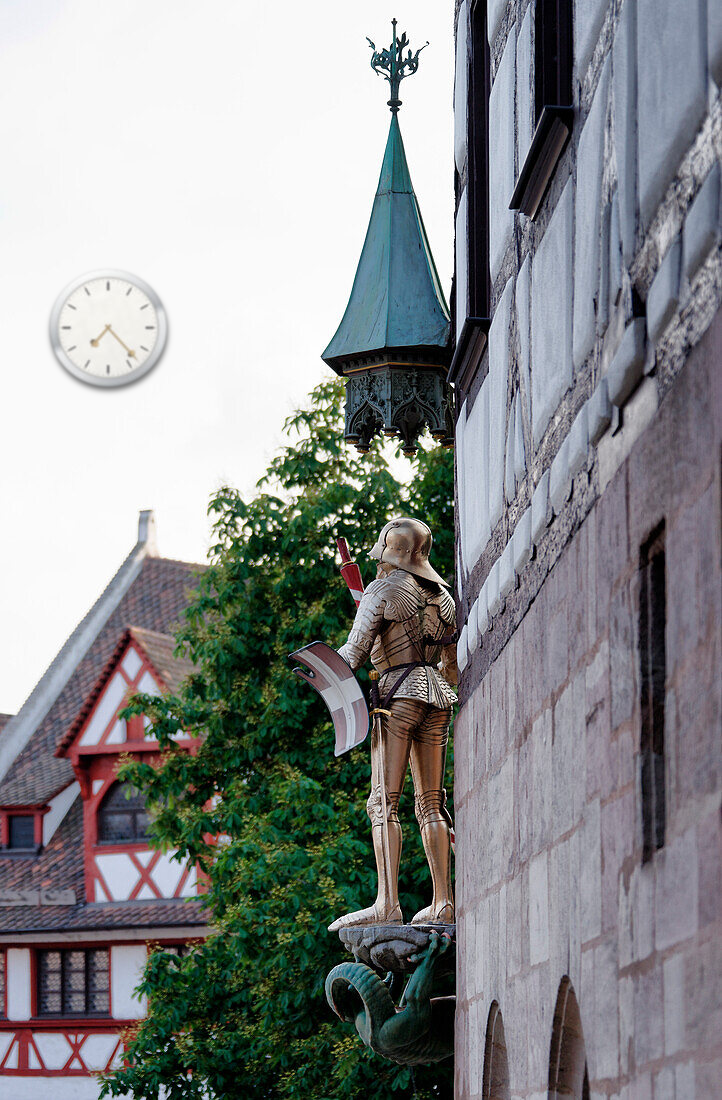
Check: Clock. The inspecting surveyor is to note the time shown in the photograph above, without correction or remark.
7:23
